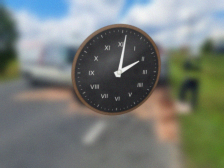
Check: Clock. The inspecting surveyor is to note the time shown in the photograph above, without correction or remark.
2:01
